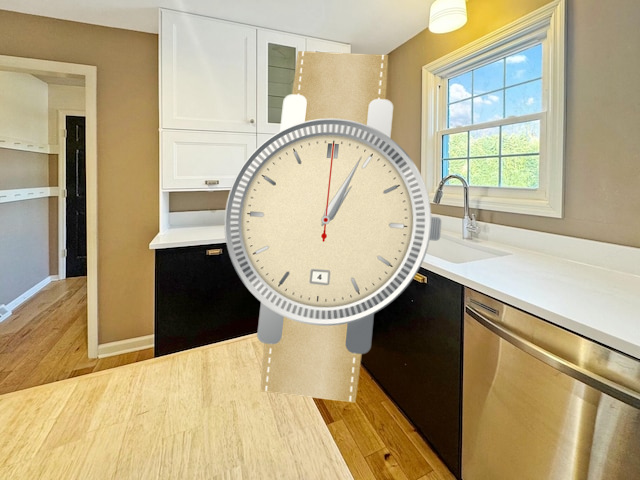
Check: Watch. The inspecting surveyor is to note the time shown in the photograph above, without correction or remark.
1:04:00
